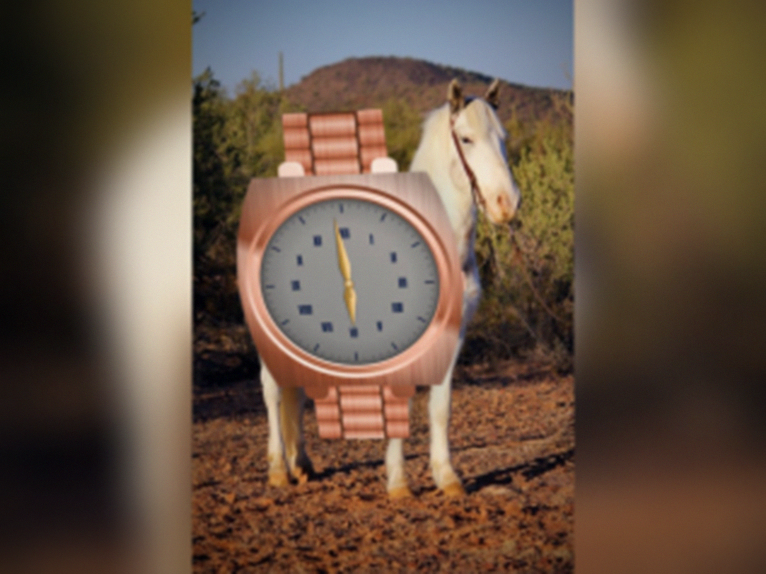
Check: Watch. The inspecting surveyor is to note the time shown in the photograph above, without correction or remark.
5:59
